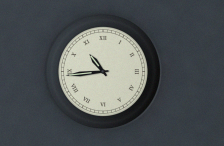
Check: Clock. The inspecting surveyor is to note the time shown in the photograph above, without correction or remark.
10:44
